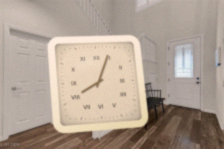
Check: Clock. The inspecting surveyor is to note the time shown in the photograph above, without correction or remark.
8:04
